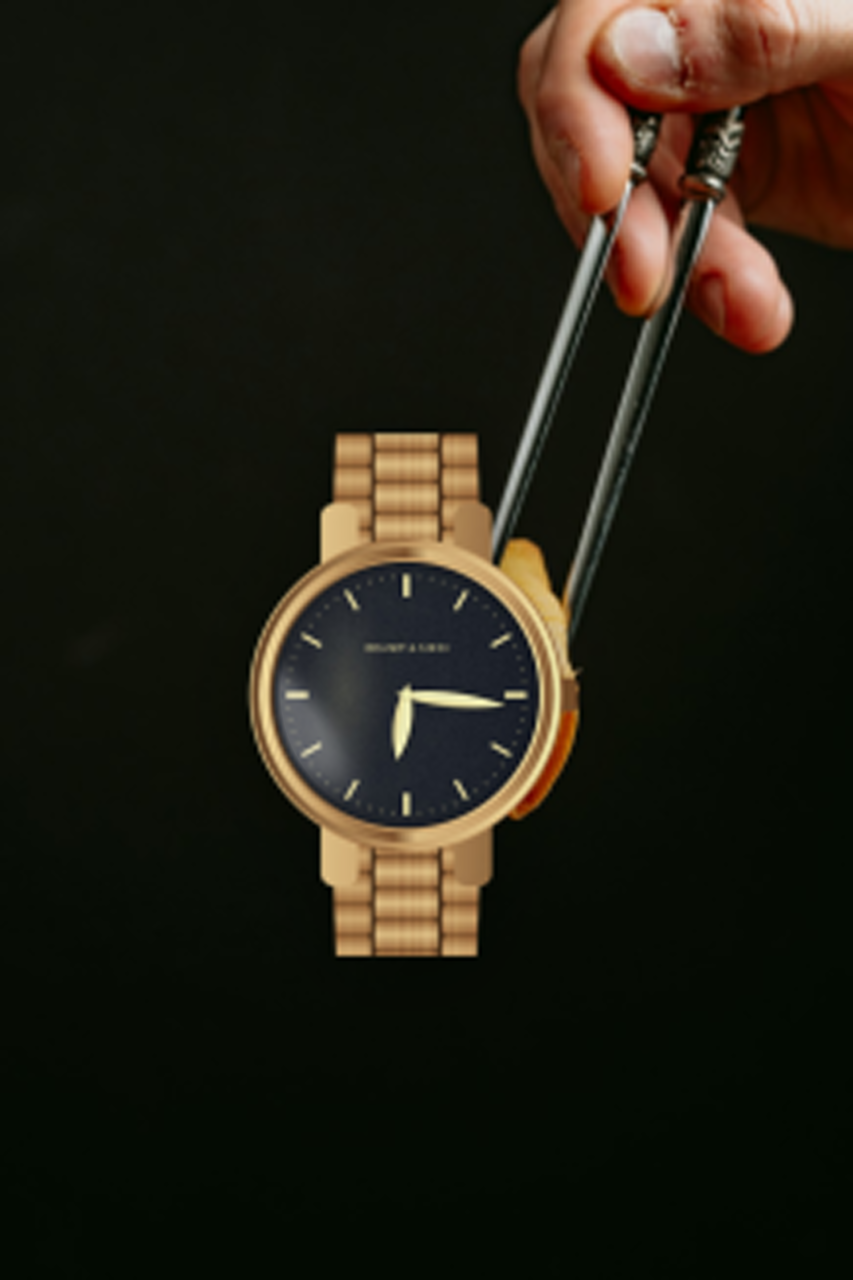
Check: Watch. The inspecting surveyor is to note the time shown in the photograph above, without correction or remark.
6:16
